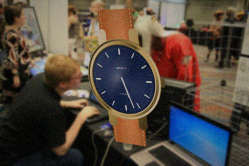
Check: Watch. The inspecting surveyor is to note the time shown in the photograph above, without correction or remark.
5:27
